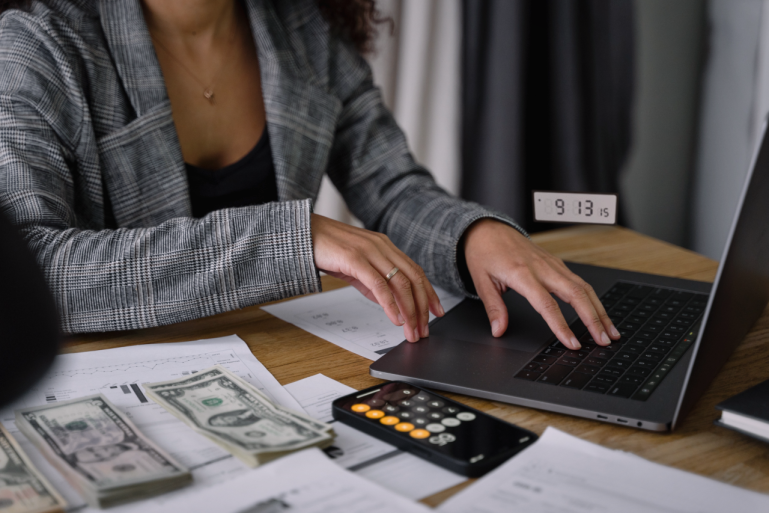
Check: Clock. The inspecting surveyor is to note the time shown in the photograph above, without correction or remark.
9:13:15
